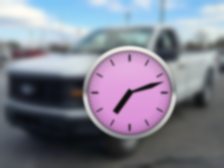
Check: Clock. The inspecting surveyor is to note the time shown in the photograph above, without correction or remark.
7:12
